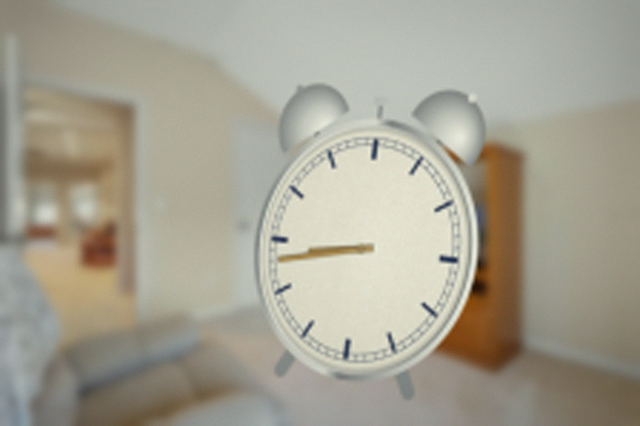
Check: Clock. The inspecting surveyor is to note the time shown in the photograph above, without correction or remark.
8:43
